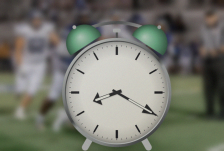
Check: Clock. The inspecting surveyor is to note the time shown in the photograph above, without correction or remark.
8:20
